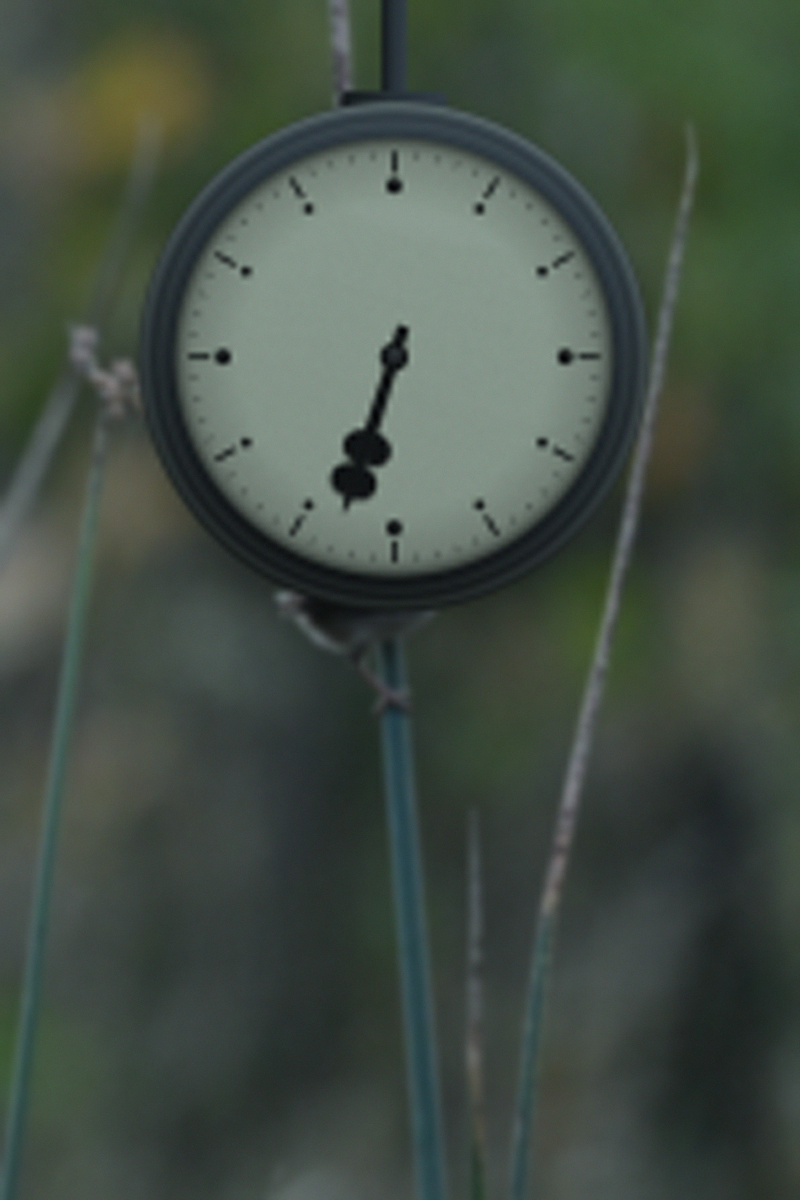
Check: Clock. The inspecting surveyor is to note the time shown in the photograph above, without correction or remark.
6:33
